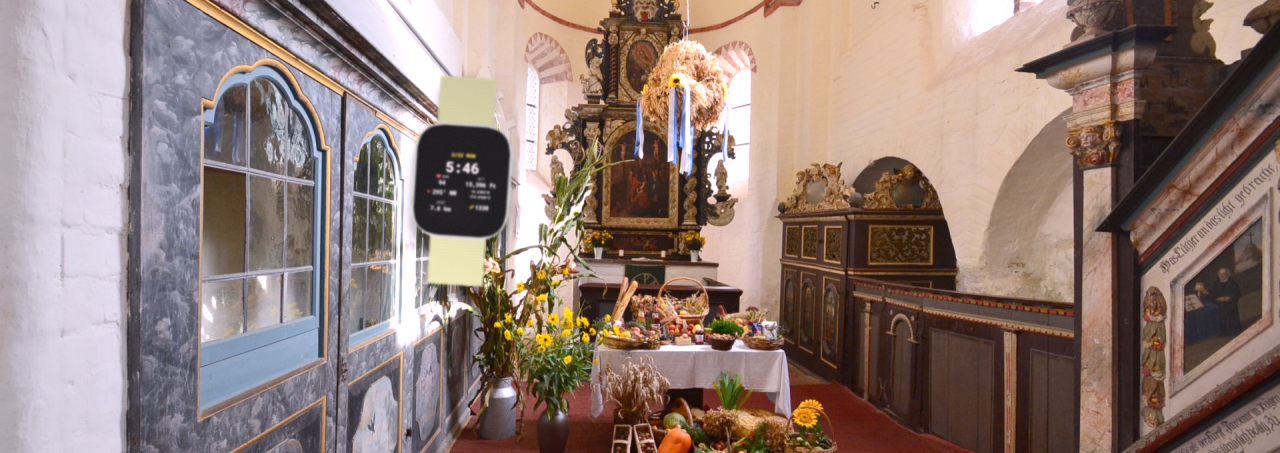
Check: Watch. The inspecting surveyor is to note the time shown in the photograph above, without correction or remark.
5:46
